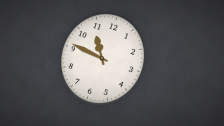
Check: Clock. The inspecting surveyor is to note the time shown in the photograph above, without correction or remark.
10:46
